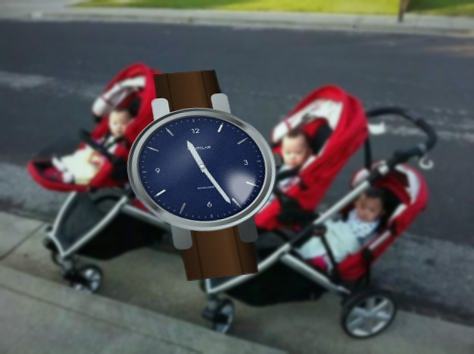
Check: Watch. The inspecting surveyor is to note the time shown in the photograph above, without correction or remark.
11:26
